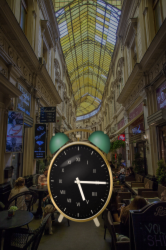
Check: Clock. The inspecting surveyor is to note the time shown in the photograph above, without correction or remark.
5:15
